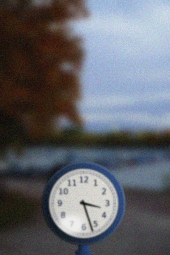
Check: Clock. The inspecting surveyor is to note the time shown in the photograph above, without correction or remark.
3:27
